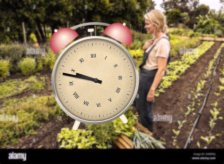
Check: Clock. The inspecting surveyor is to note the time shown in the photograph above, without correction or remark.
9:48
